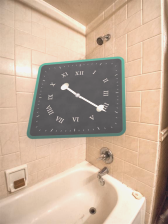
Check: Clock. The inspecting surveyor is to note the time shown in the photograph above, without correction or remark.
10:21
